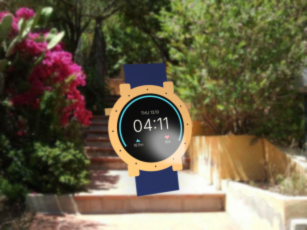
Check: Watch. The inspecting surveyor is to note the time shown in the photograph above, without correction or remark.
4:11
